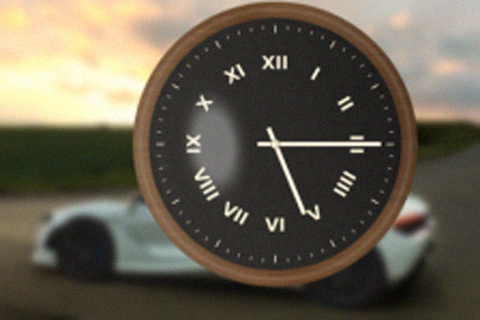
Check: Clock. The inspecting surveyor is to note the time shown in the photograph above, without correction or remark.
5:15
